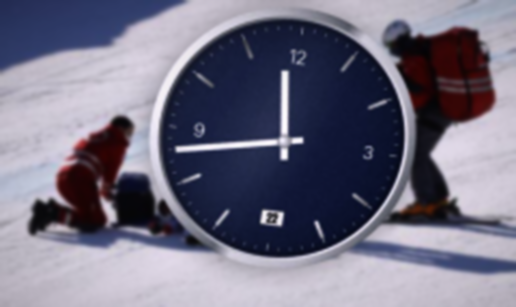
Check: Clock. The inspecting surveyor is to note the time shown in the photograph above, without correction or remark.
11:43
